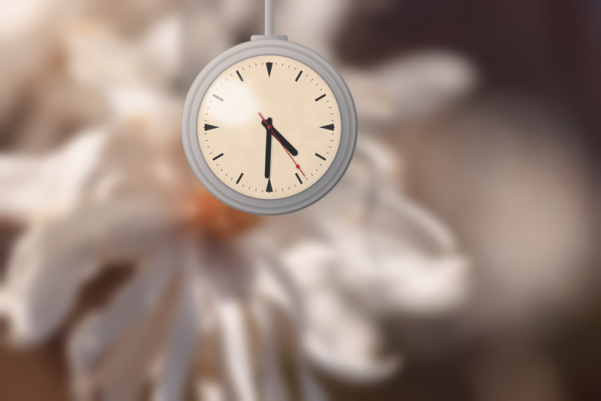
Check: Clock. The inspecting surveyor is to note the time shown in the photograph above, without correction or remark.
4:30:24
